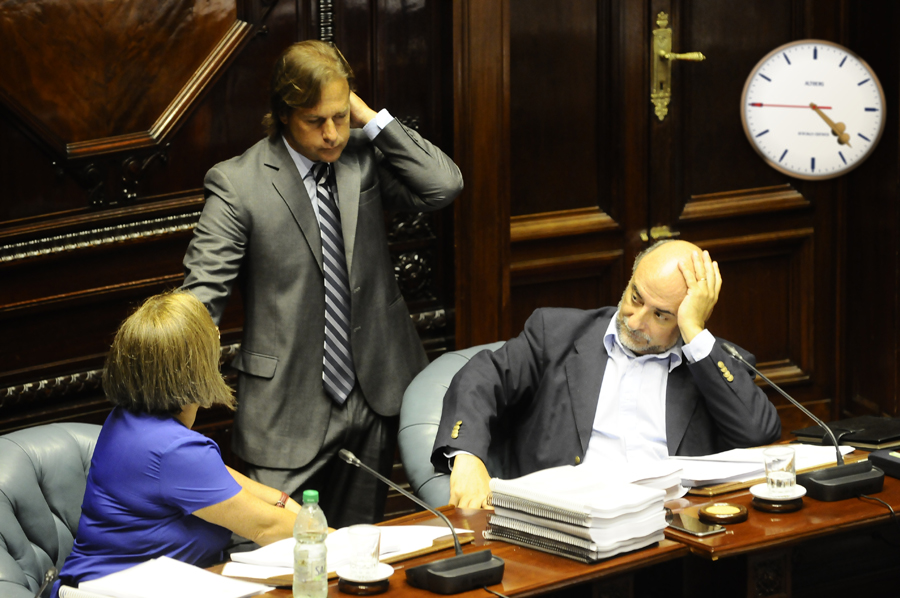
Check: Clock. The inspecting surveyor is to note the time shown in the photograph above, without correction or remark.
4:22:45
